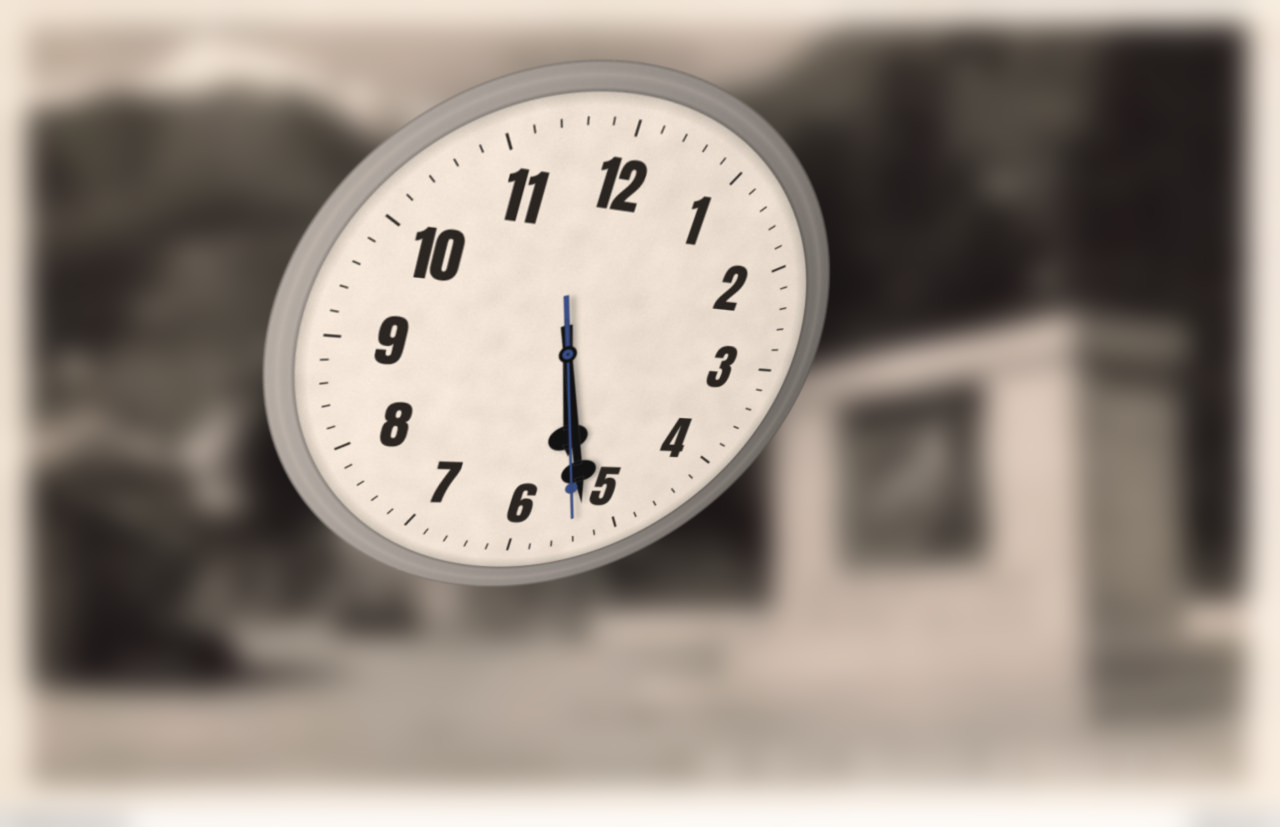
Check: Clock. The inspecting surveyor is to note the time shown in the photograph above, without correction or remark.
5:26:27
